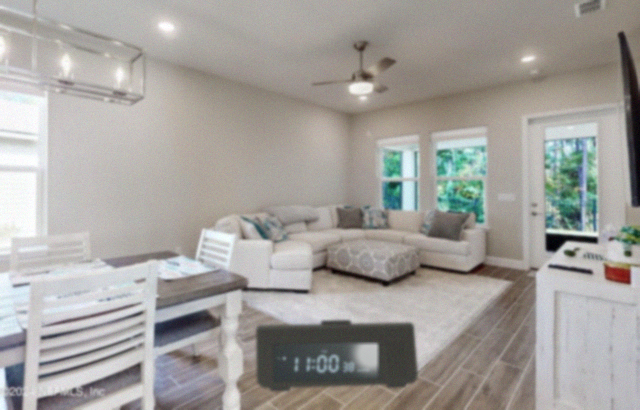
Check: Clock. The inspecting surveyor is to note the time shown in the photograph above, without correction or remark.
11:00
